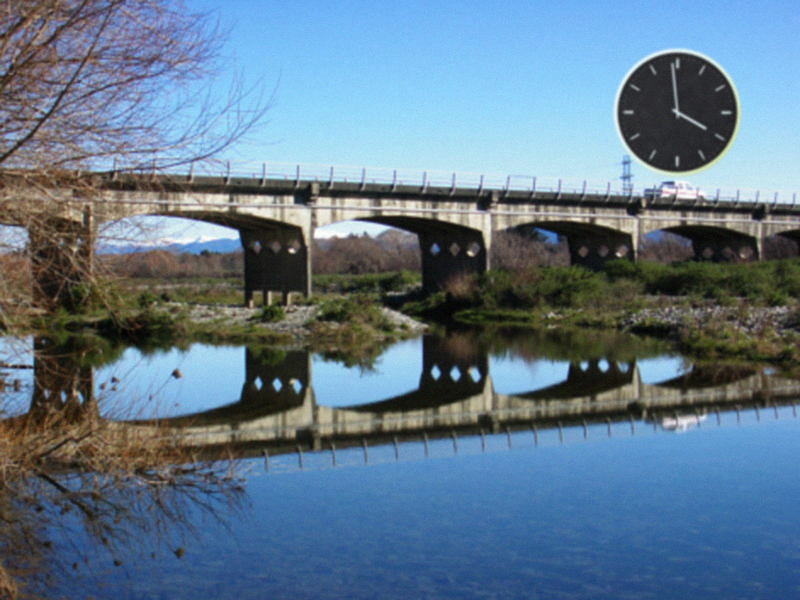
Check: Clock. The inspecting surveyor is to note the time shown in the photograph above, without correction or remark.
3:59
